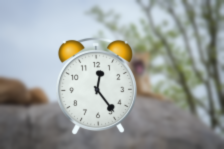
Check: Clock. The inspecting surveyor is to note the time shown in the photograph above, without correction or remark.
12:24
